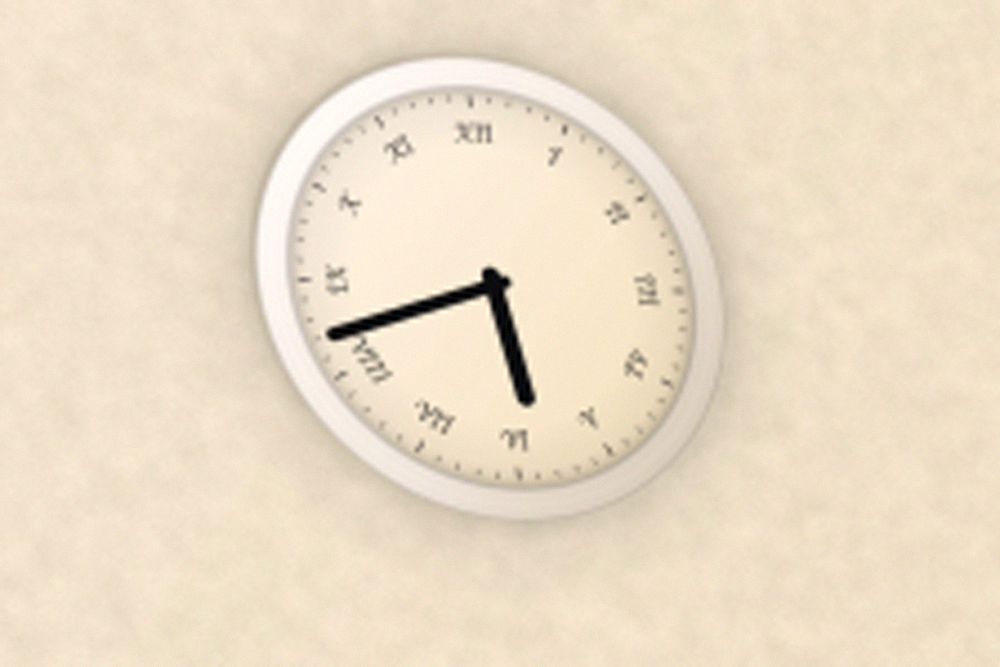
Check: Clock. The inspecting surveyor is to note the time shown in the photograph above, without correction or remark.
5:42
